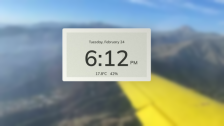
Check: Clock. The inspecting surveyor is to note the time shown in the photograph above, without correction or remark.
6:12
